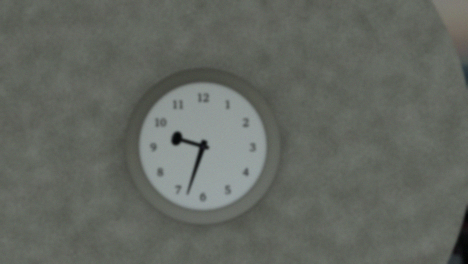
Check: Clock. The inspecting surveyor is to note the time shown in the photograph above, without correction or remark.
9:33
